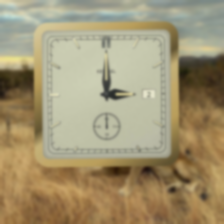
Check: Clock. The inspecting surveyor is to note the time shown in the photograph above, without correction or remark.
3:00
